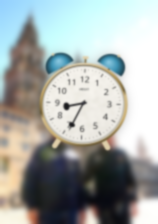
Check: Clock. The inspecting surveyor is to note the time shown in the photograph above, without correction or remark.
8:34
